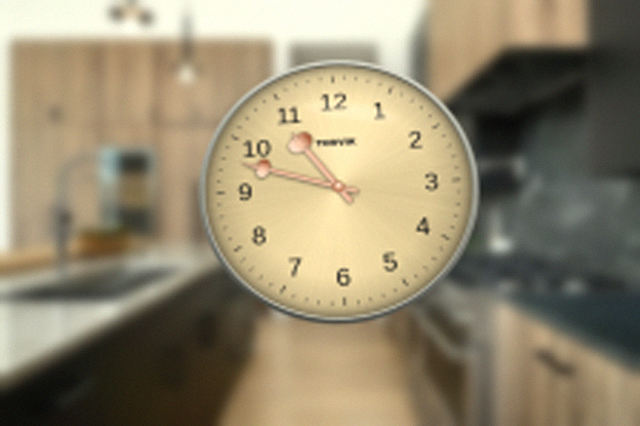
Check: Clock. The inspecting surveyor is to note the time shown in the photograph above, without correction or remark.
10:48
